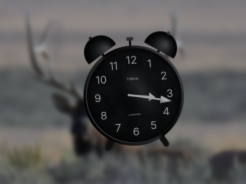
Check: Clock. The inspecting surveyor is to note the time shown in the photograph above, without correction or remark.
3:17
